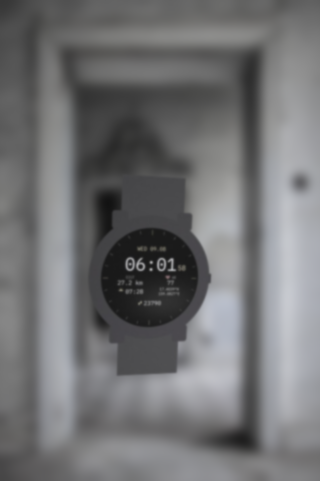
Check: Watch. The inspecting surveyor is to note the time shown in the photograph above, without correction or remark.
6:01
